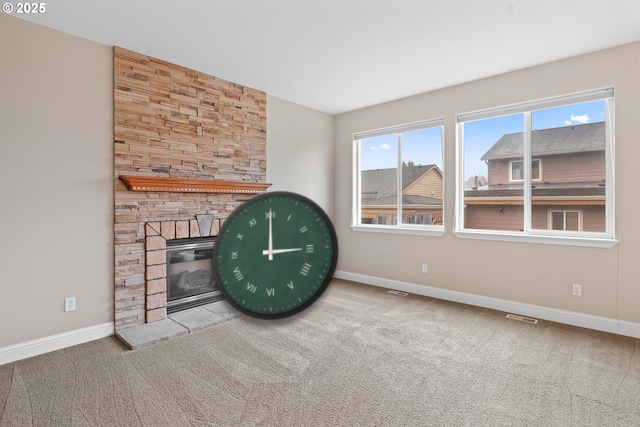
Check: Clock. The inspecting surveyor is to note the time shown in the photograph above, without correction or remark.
3:00
